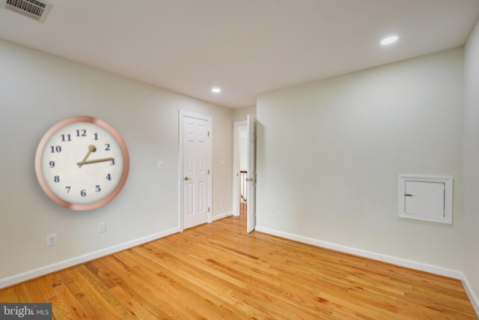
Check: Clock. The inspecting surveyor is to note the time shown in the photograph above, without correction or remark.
1:14
